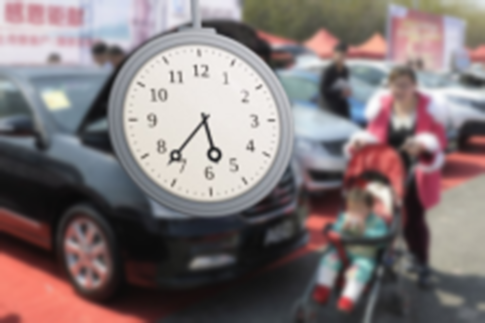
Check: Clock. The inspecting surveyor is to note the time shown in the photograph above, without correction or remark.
5:37
